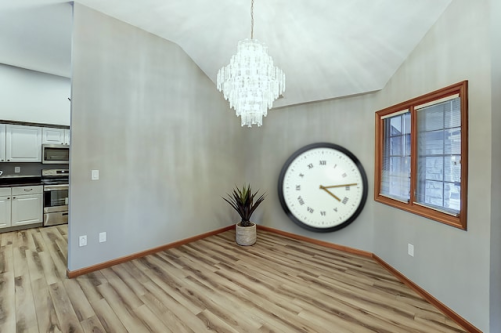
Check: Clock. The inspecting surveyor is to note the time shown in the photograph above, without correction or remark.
4:14
